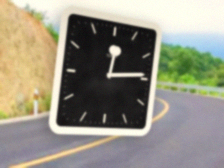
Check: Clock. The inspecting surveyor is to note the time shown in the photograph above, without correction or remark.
12:14
